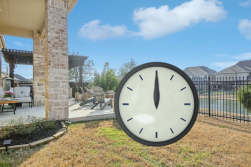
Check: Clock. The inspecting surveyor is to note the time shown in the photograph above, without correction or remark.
12:00
